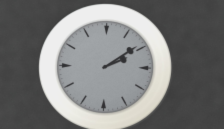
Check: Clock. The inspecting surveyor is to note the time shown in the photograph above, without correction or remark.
2:09
